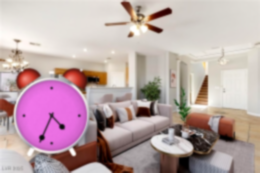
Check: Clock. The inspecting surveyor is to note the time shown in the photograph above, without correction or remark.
4:34
